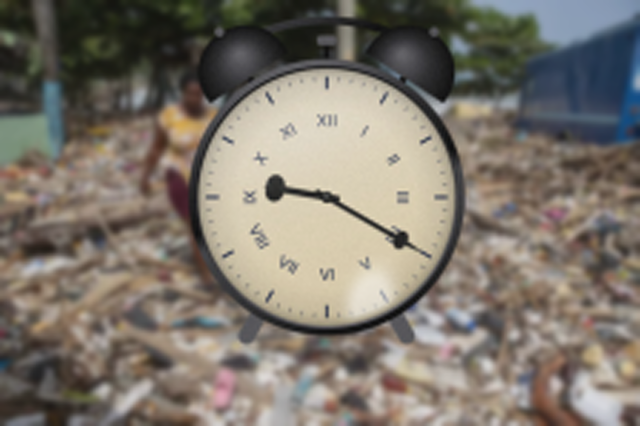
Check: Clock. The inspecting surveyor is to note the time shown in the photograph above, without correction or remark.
9:20
